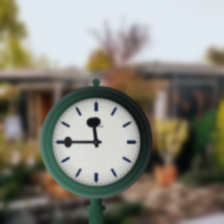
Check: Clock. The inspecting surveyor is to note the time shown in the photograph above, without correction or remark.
11:45
